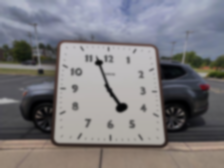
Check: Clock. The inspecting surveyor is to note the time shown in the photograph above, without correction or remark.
4:57
